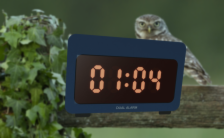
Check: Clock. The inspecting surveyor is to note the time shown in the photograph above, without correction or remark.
1:04
